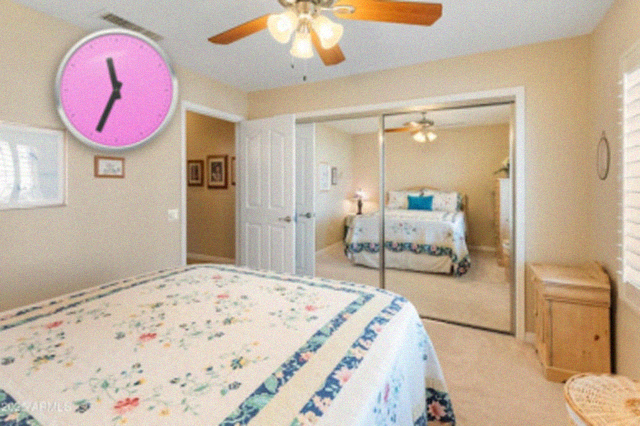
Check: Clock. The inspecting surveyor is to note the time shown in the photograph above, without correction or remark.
11:34
